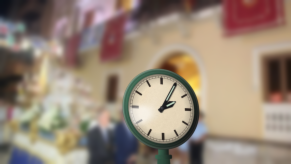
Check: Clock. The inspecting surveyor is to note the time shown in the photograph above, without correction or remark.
2:05
